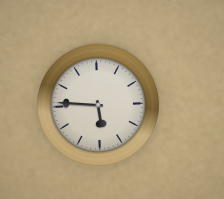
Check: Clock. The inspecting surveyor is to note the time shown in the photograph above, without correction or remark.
5:46
